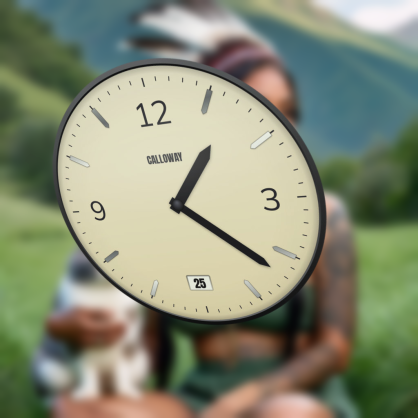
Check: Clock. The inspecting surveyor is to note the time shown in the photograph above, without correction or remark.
1:22
